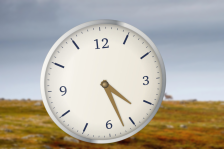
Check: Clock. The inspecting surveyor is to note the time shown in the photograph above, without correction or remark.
4:27
